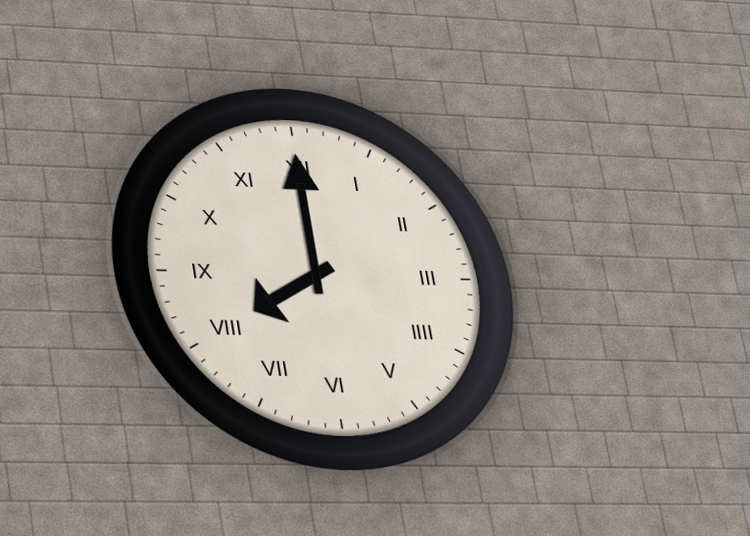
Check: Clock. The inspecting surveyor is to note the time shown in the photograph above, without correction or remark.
8:00
